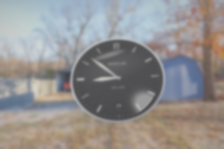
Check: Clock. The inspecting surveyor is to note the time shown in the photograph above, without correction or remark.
8:52
